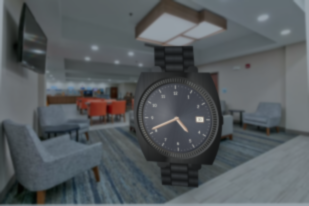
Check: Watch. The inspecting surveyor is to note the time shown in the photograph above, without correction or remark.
4:41
